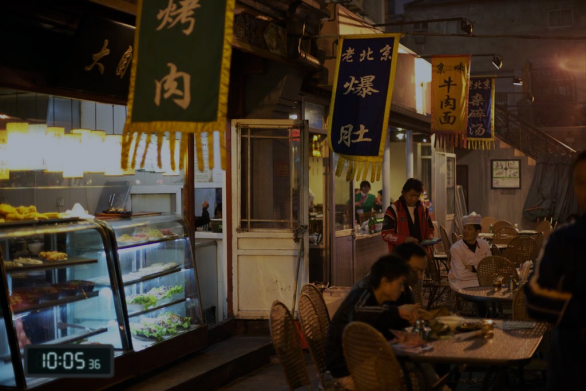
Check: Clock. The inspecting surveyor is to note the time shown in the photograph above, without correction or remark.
10:05:36
